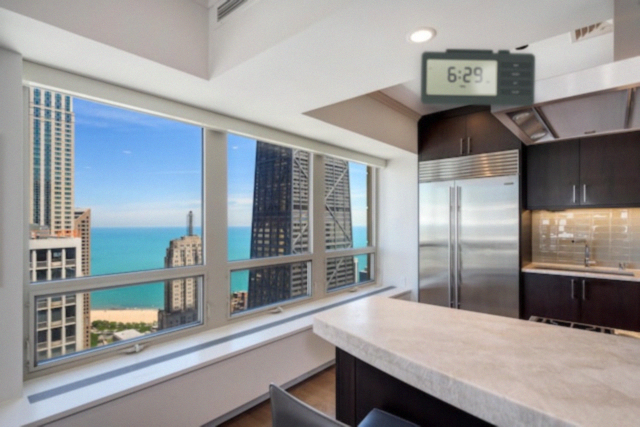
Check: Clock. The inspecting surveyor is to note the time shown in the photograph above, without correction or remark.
6:29
